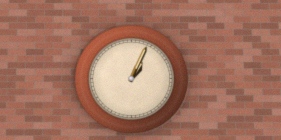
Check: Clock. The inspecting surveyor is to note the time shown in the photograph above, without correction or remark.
1:04
